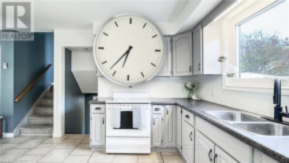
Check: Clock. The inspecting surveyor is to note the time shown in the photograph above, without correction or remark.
6:37
